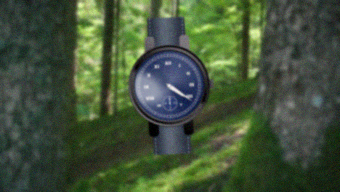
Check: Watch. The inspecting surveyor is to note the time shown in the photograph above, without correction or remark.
4:21
